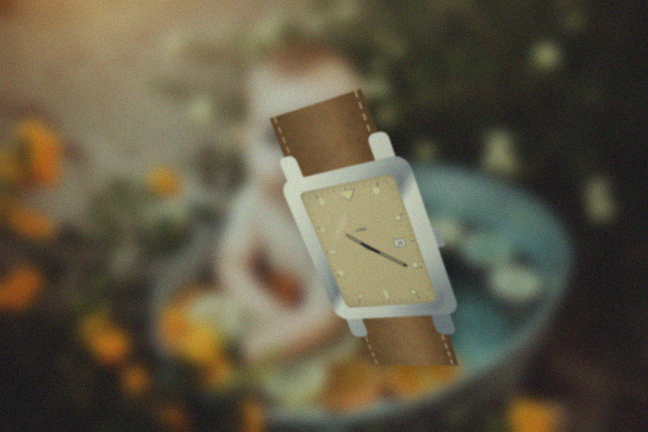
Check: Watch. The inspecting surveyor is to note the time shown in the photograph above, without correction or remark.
10:21
